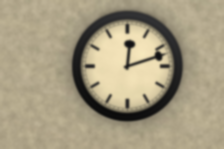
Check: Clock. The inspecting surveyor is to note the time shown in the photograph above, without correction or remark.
12:12
